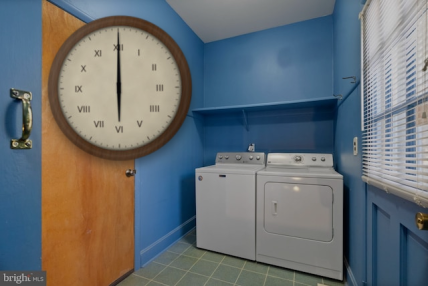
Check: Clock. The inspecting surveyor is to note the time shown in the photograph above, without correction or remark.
6:00
